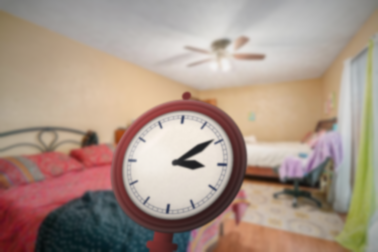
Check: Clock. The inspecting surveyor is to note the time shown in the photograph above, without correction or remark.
3:09
